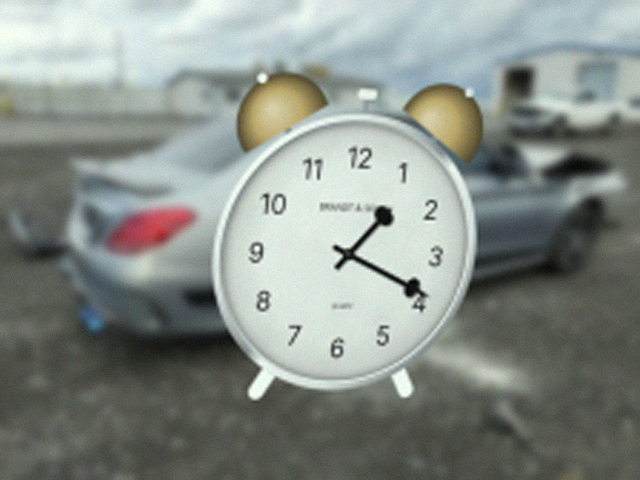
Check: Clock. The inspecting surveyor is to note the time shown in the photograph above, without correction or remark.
1:19
